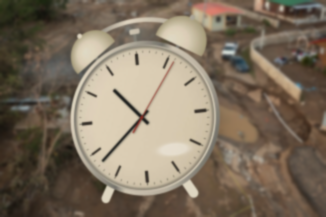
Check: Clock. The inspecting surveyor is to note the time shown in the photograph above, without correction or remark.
10:38:06
